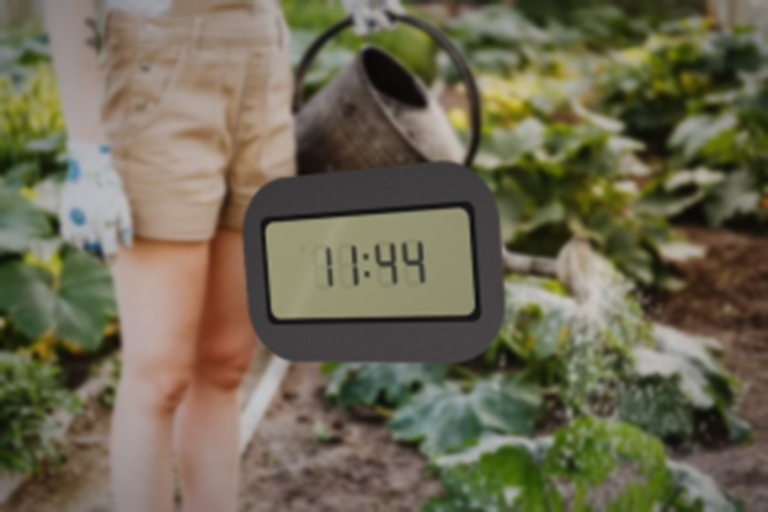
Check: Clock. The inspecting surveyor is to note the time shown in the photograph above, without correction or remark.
11:44
